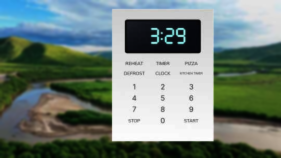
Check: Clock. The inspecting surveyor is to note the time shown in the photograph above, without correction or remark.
3:29
